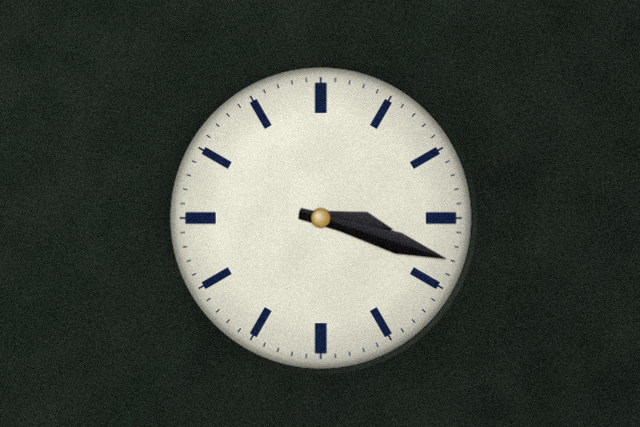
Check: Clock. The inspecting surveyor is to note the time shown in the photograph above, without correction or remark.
3:18
